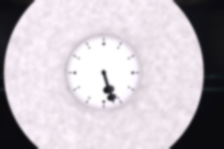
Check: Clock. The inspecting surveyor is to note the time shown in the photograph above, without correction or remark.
5:27
